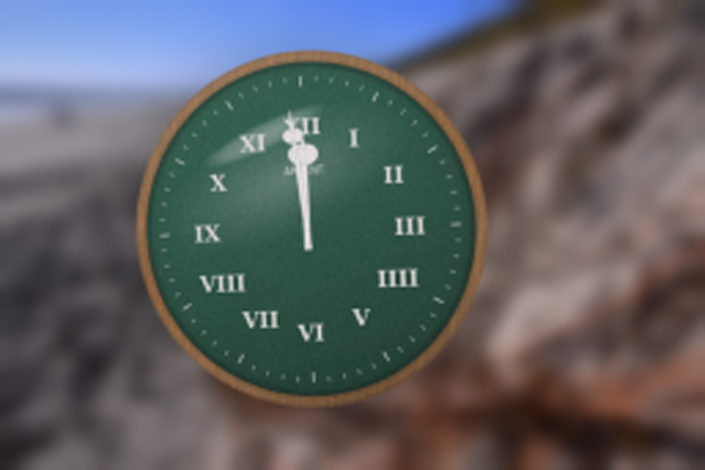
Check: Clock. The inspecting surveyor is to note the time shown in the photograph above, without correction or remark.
11:59
